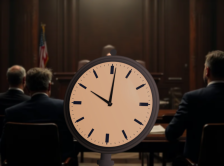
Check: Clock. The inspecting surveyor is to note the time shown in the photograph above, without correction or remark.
10:01
